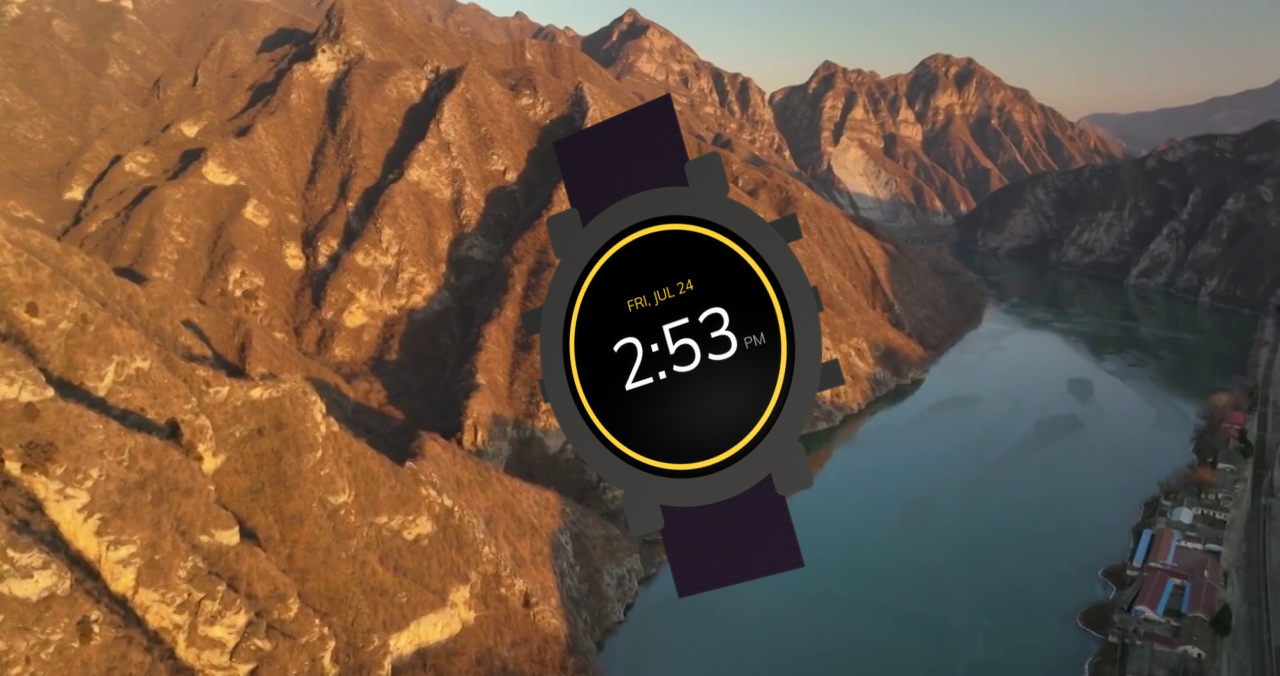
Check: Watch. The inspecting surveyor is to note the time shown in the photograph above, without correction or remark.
2:53
